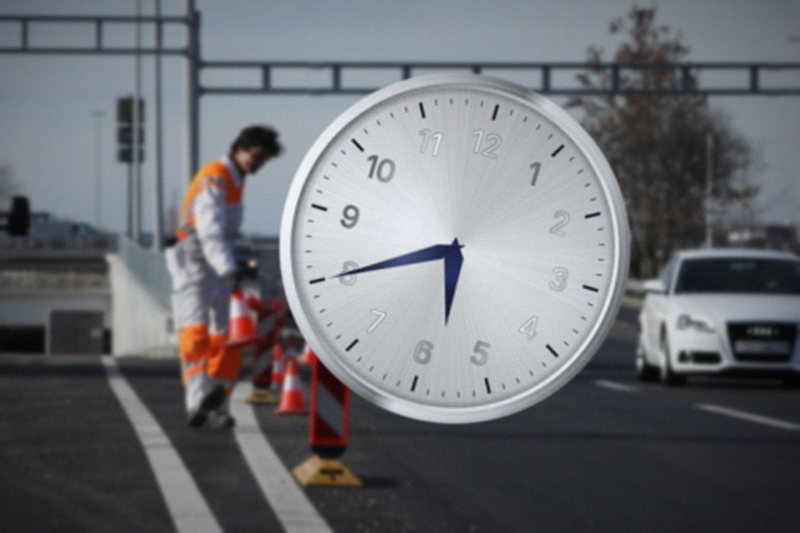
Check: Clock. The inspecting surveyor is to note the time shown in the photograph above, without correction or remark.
5:40
